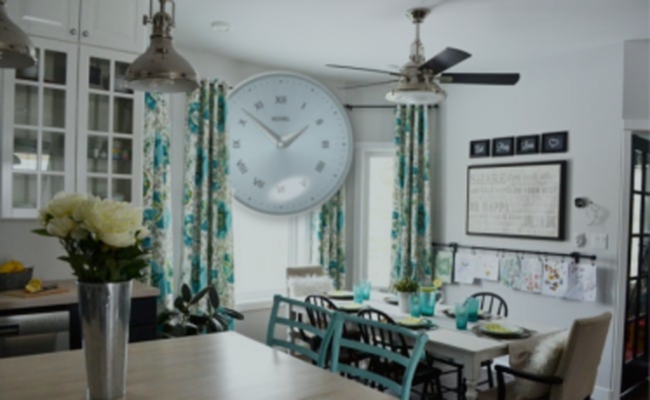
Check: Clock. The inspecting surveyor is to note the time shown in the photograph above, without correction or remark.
1:52
